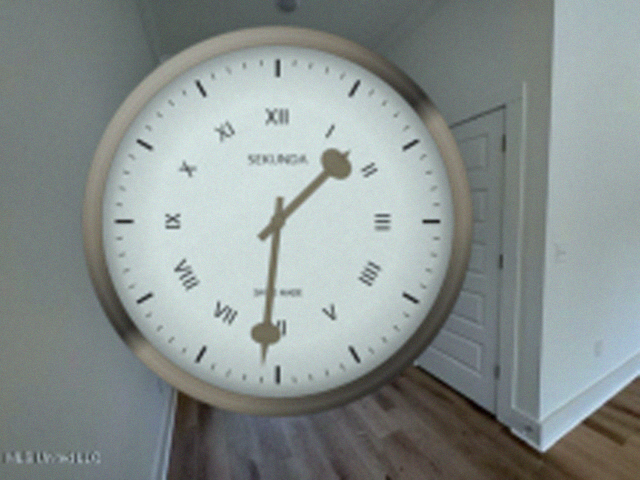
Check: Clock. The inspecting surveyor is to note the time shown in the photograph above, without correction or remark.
1:31
